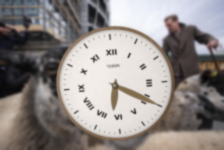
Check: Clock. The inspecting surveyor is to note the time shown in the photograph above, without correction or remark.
6:20
